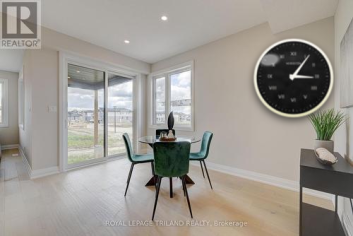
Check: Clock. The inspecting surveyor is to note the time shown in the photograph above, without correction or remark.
3:06
